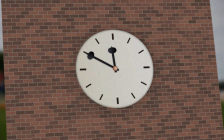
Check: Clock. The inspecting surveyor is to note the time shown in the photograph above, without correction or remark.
11:50
